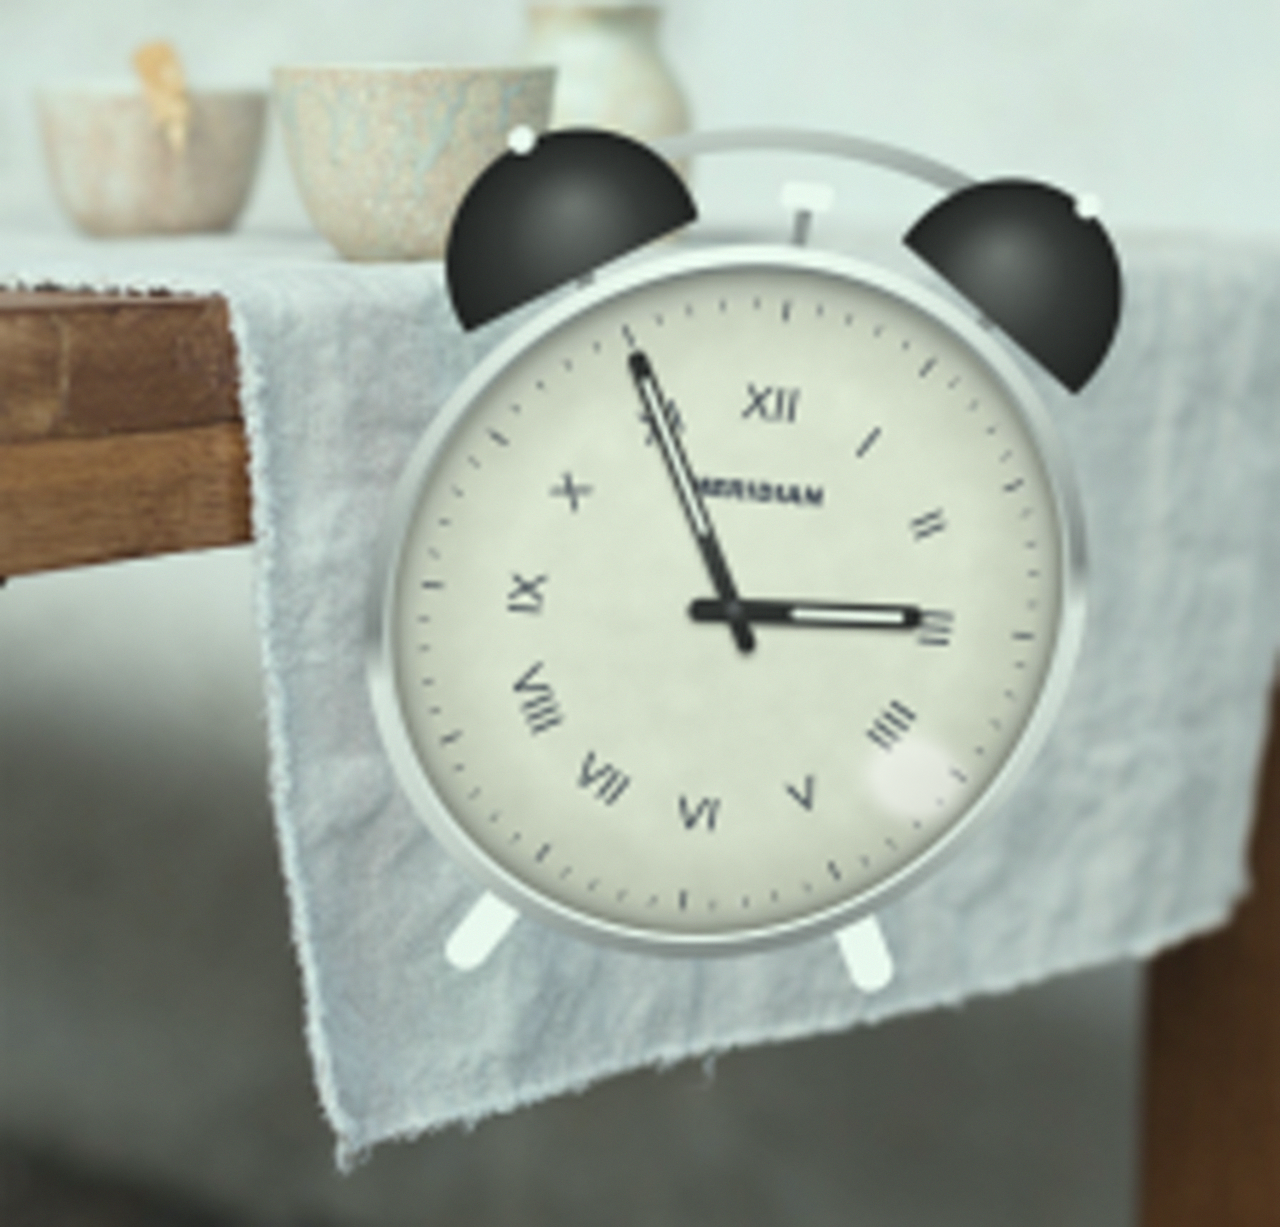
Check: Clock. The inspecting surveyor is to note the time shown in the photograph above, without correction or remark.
2:55
